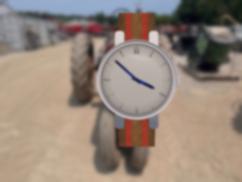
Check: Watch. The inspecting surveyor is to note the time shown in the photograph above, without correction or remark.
3:52
